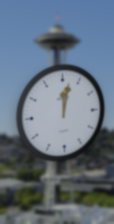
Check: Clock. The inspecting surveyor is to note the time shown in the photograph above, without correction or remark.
12:02
